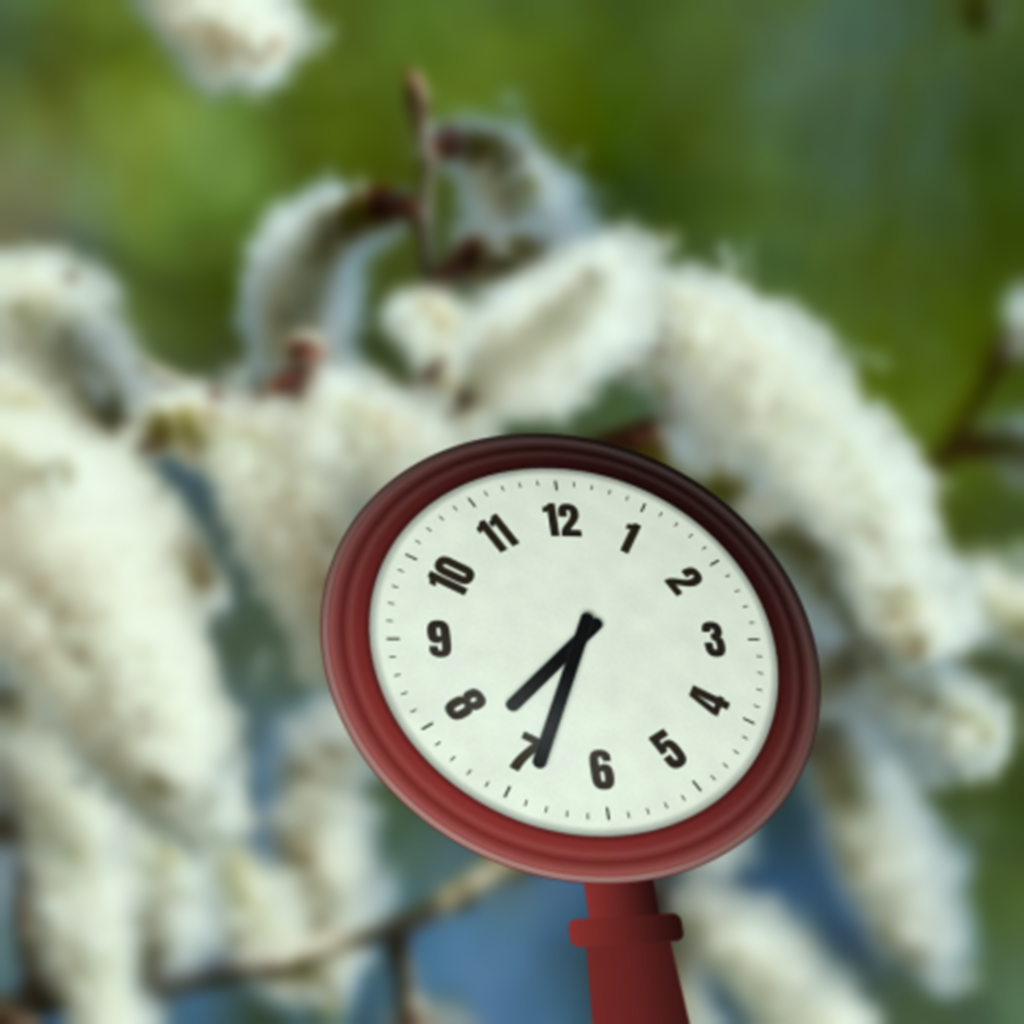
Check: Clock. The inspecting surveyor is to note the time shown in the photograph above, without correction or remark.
7:34
